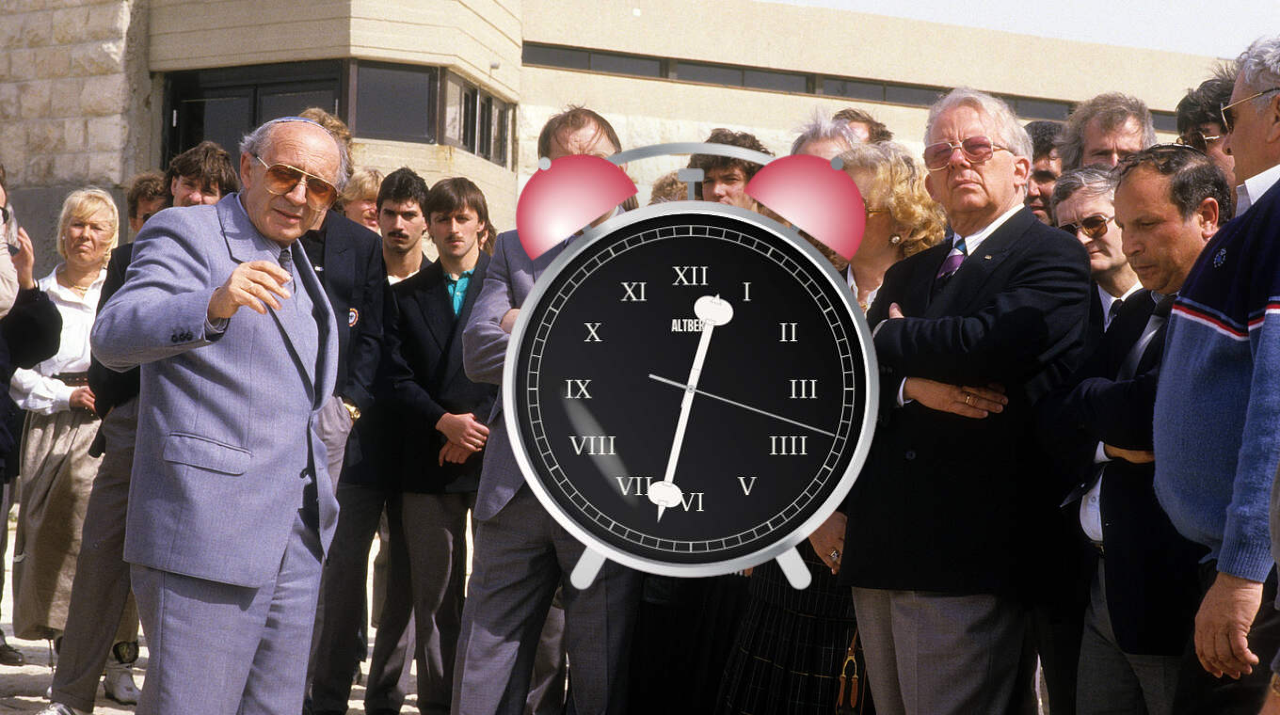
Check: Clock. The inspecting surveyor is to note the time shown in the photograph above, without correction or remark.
12:32:18
